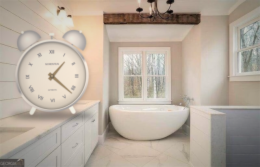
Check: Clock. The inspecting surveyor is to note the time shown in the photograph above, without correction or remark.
1:22
